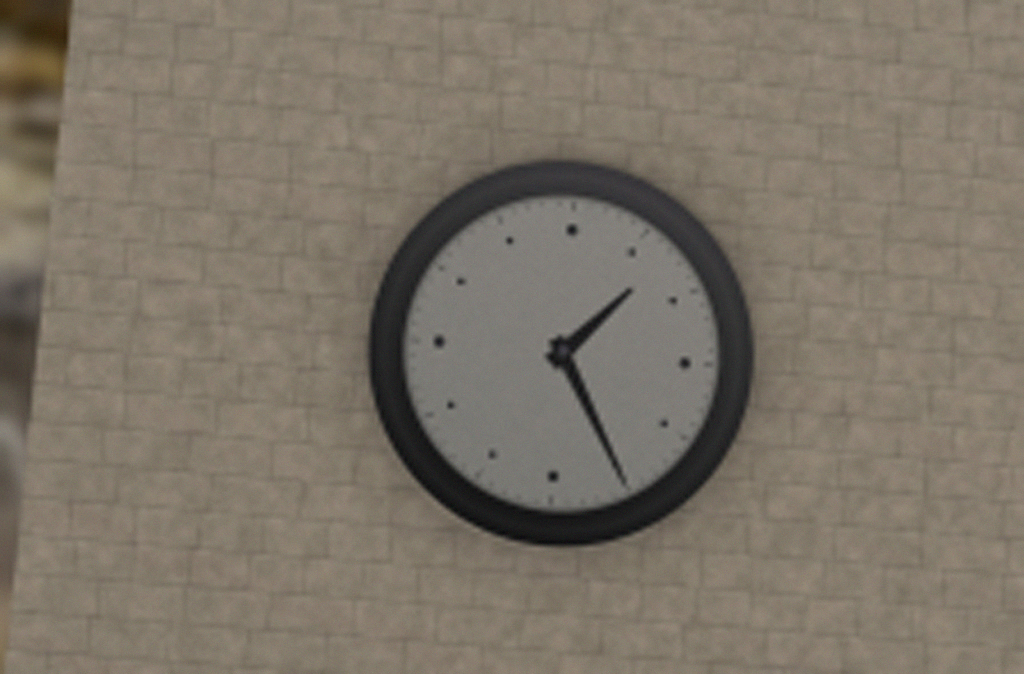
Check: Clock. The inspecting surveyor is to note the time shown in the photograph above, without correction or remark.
1:25
